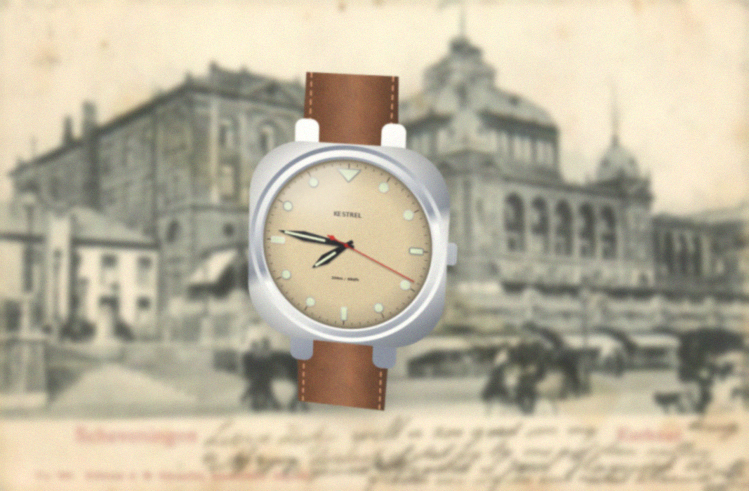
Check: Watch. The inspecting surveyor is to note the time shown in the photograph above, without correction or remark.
7:46:19
